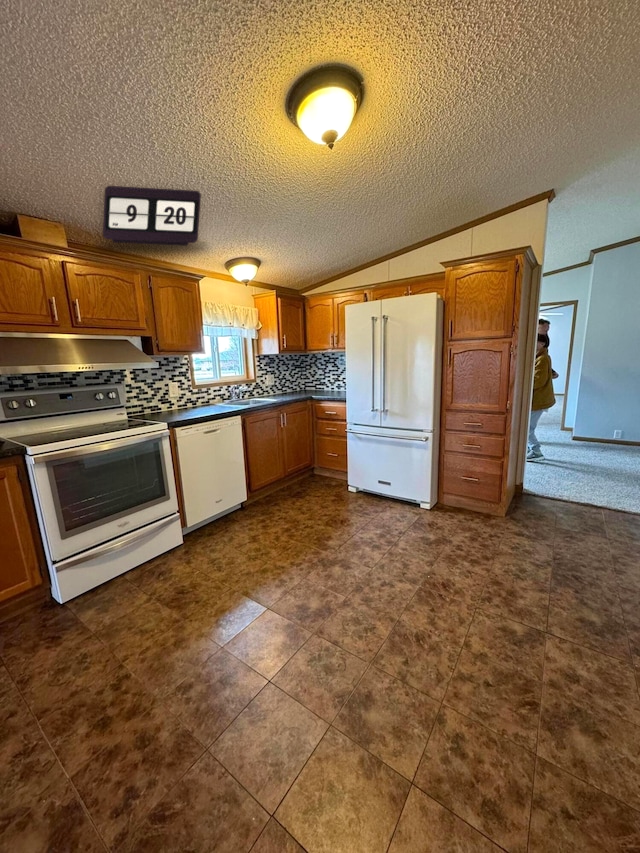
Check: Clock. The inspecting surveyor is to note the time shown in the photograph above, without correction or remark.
9:20
